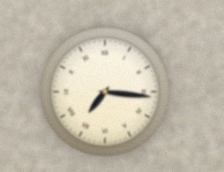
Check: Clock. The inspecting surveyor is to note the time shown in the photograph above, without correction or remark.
7:16
